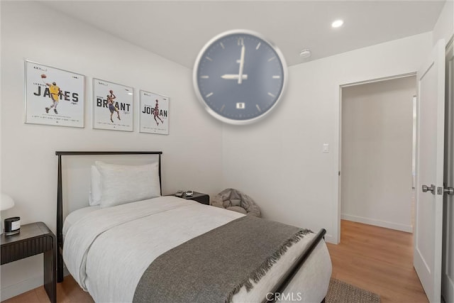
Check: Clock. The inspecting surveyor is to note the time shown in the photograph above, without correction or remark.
9:01
